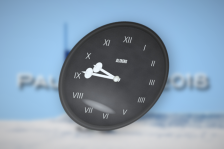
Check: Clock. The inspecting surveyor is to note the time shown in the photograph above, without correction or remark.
9:46
